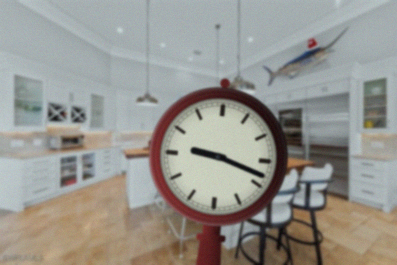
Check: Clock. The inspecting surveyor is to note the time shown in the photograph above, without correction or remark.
9:18
